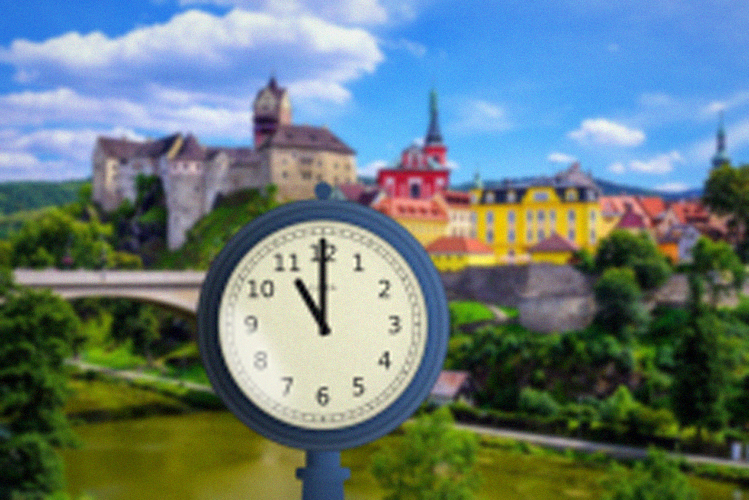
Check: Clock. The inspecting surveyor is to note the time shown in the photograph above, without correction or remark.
11:00
